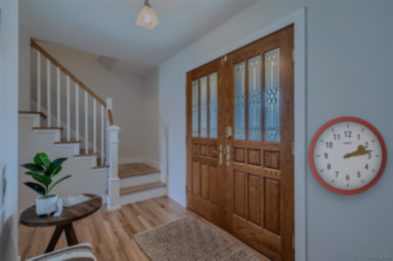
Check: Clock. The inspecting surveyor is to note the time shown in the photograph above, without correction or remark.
2:13
